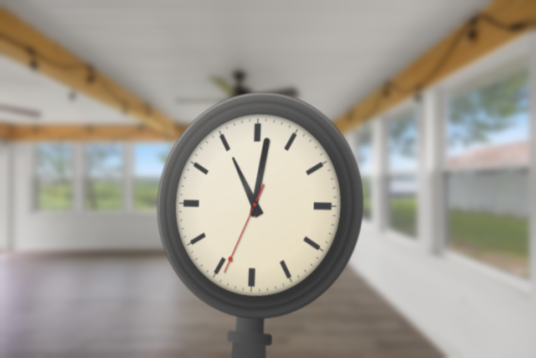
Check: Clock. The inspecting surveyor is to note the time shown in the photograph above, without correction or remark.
11:01:34
